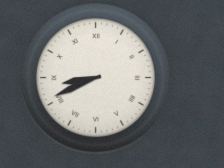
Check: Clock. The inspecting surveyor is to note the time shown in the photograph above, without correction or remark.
8:41
